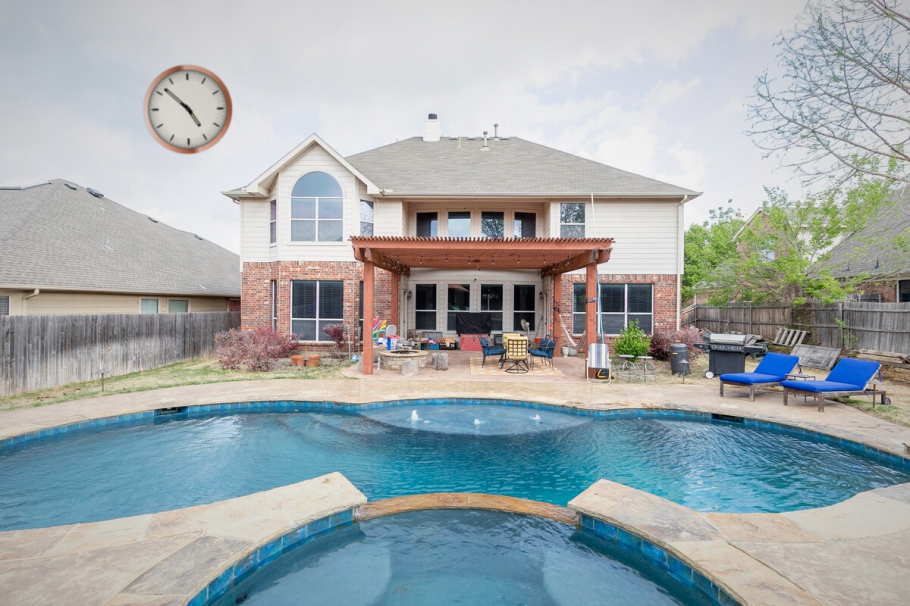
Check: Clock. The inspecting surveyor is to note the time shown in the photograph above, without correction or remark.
4:52
